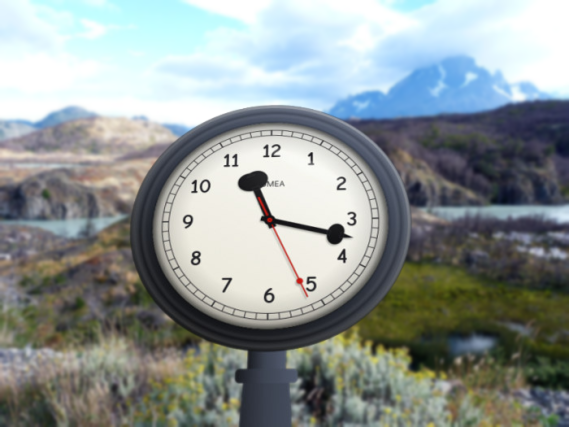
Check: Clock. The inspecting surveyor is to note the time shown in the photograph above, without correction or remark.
11:17:26
